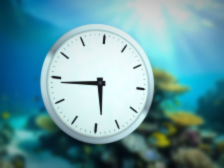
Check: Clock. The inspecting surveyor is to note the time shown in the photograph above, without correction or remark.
5:44
